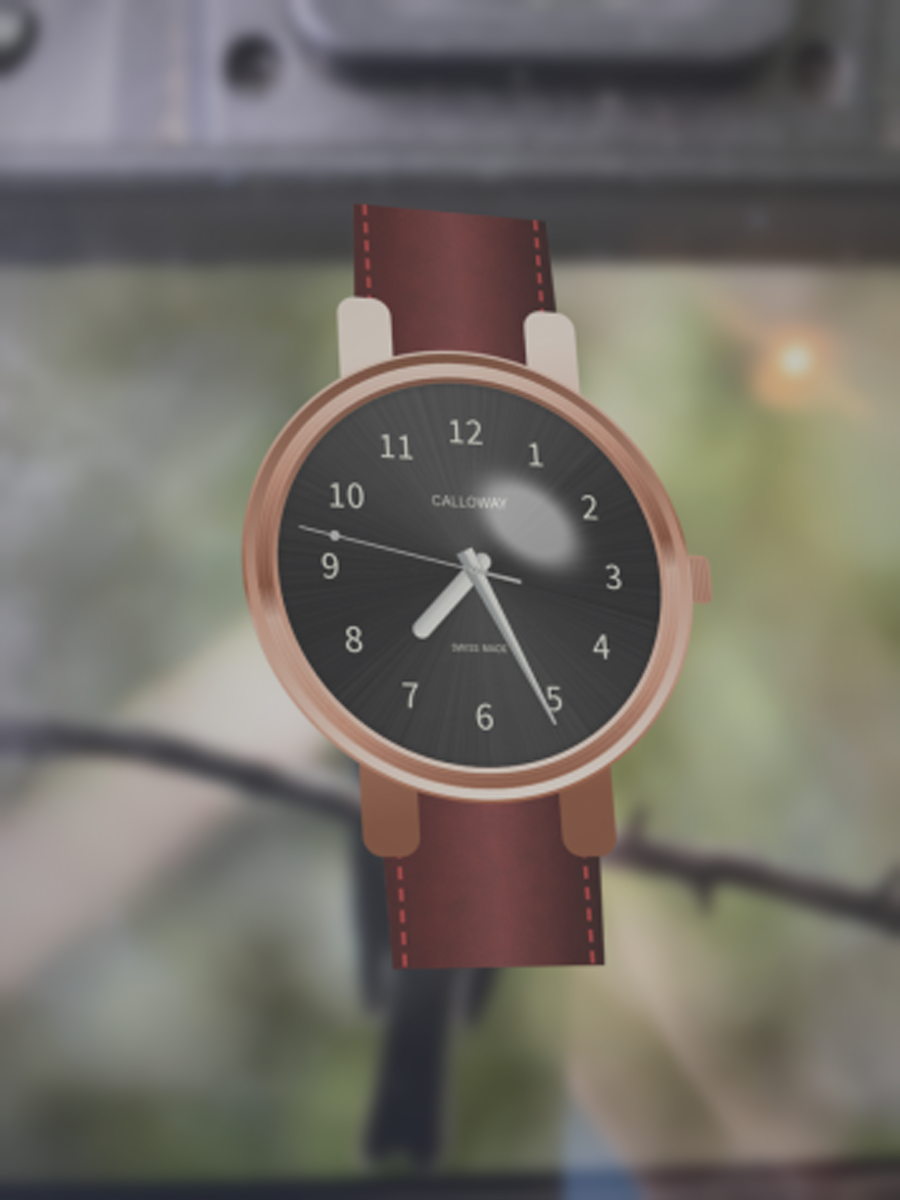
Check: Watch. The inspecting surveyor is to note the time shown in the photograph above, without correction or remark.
7:25:47
